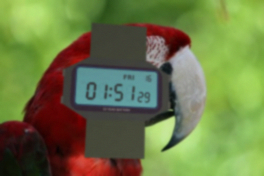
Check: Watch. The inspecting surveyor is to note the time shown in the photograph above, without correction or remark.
1:51:29
